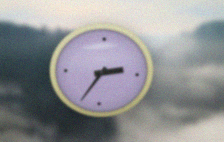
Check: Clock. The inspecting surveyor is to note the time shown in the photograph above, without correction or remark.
2:35
